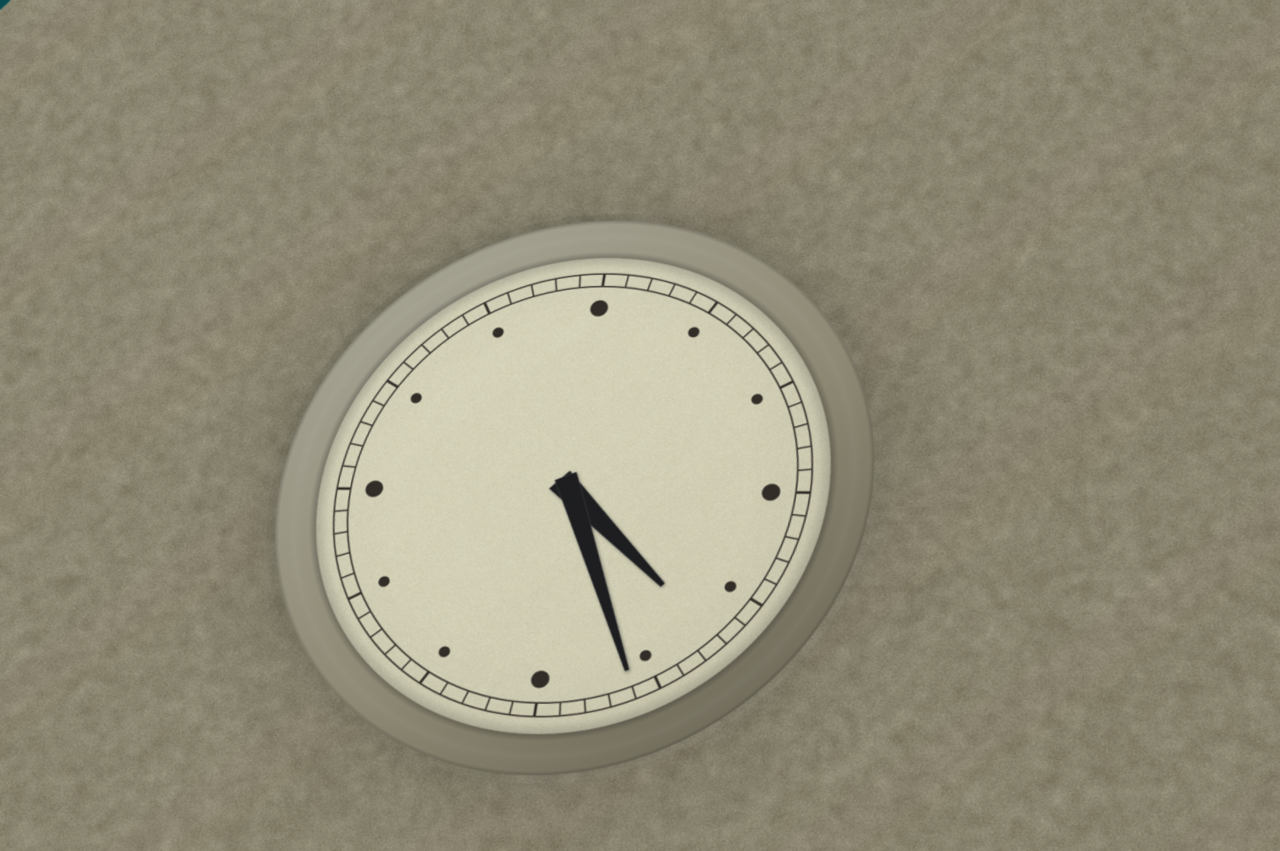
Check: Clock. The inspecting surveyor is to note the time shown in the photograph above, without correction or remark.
4:26
